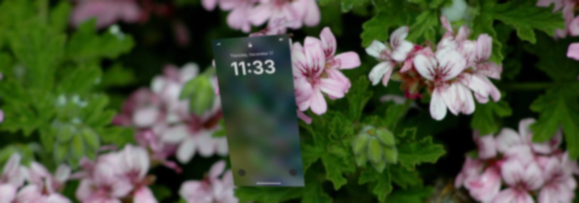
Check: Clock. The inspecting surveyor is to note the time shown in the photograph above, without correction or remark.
11:33
